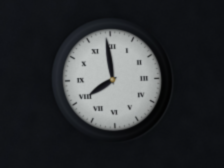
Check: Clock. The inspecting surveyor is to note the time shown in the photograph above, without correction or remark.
7:59
